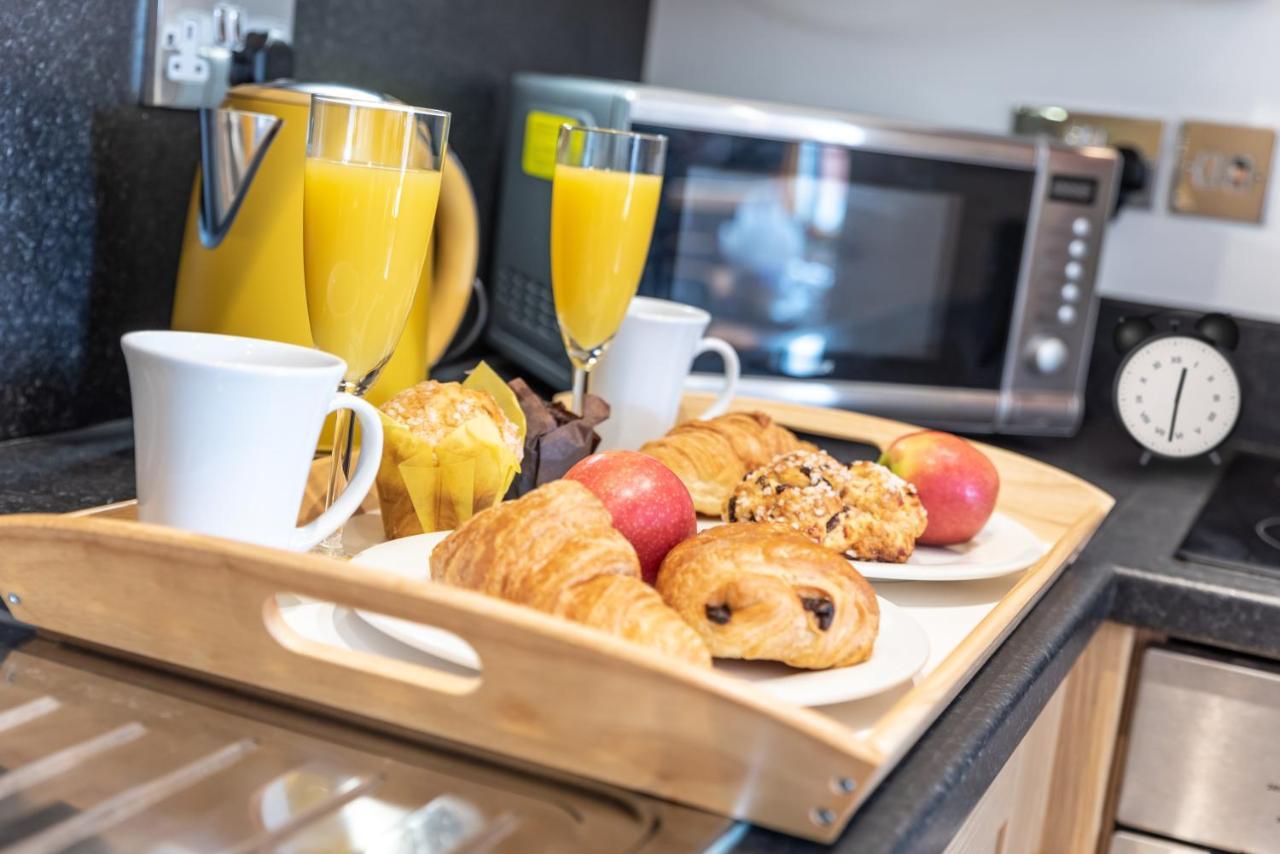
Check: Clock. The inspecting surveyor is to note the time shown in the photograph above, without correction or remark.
12:32
